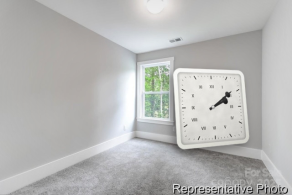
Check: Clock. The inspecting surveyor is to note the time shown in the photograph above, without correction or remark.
2:09
